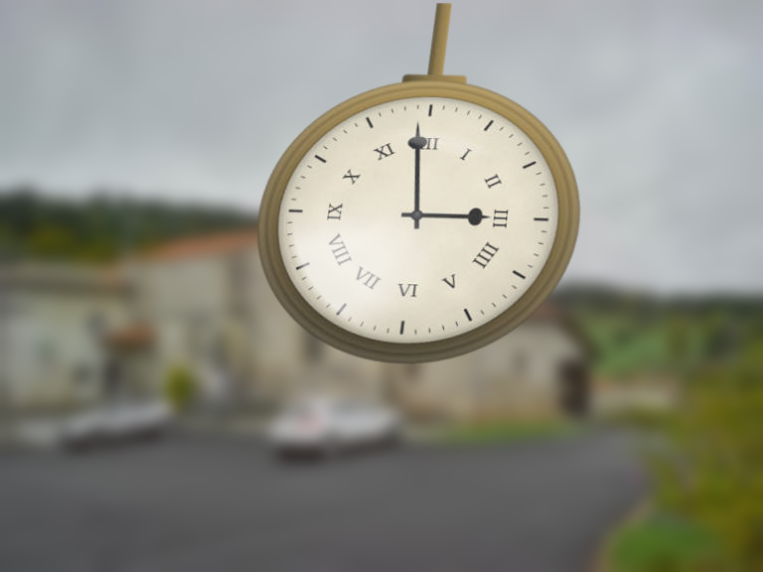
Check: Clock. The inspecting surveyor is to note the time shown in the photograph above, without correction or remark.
2:59
